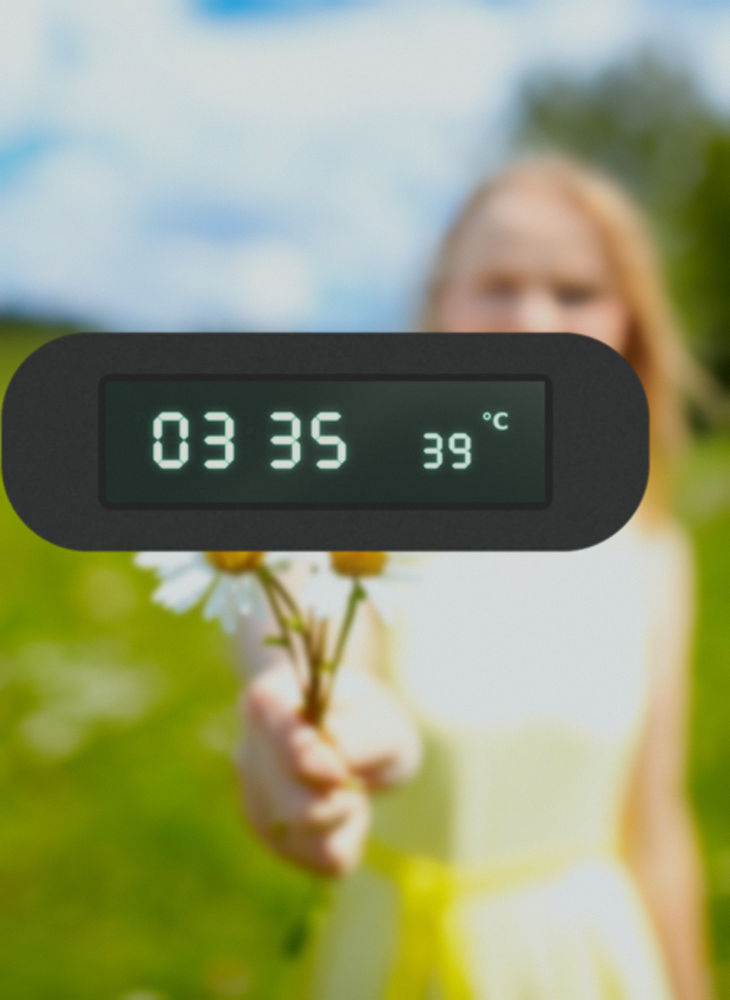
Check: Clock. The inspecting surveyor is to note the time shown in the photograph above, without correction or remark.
3:35
